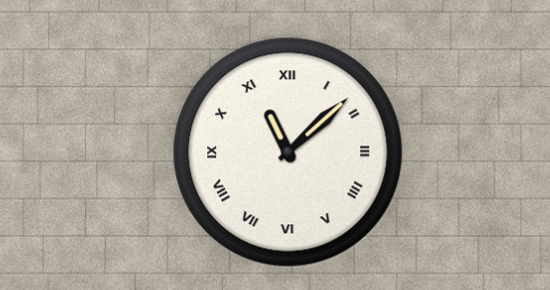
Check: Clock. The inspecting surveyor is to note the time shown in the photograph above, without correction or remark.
11:08
